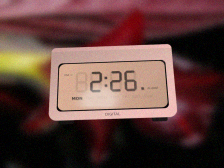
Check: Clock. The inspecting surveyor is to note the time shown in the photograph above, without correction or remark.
2:26
